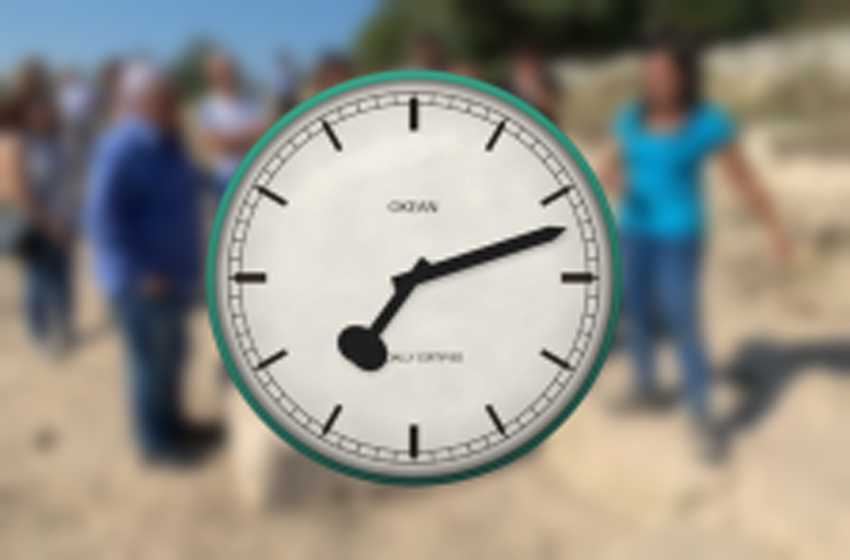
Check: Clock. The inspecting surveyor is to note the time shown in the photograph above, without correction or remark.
7:12
